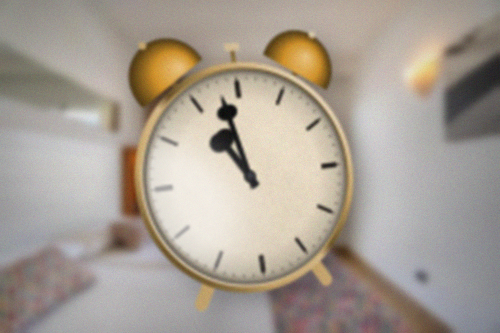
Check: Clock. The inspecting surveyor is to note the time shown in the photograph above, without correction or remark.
10:58
